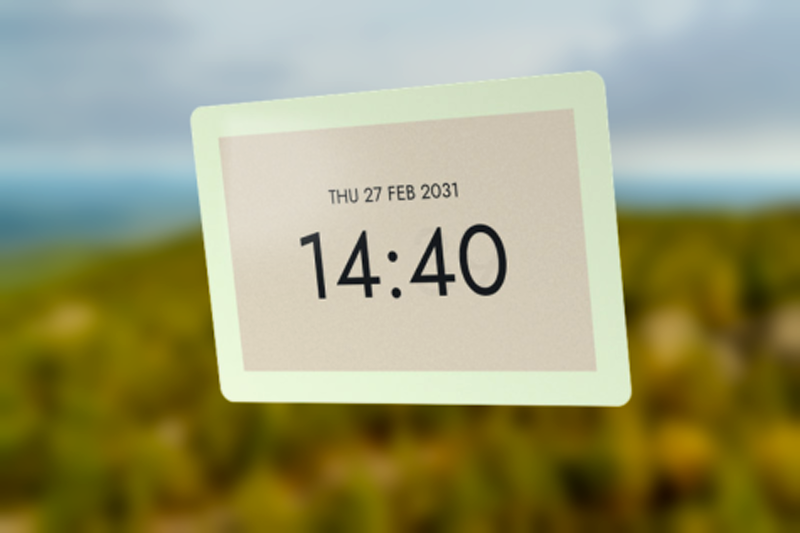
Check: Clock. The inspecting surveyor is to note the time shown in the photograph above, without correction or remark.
14:40
